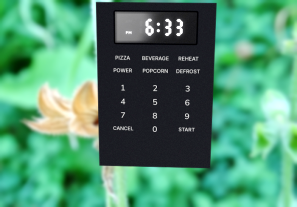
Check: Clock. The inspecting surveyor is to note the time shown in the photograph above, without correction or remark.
6:33
